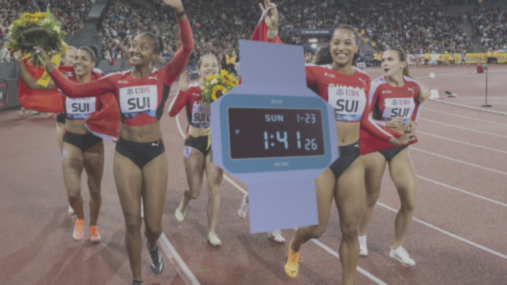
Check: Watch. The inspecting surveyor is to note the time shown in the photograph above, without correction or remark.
1:41:26
